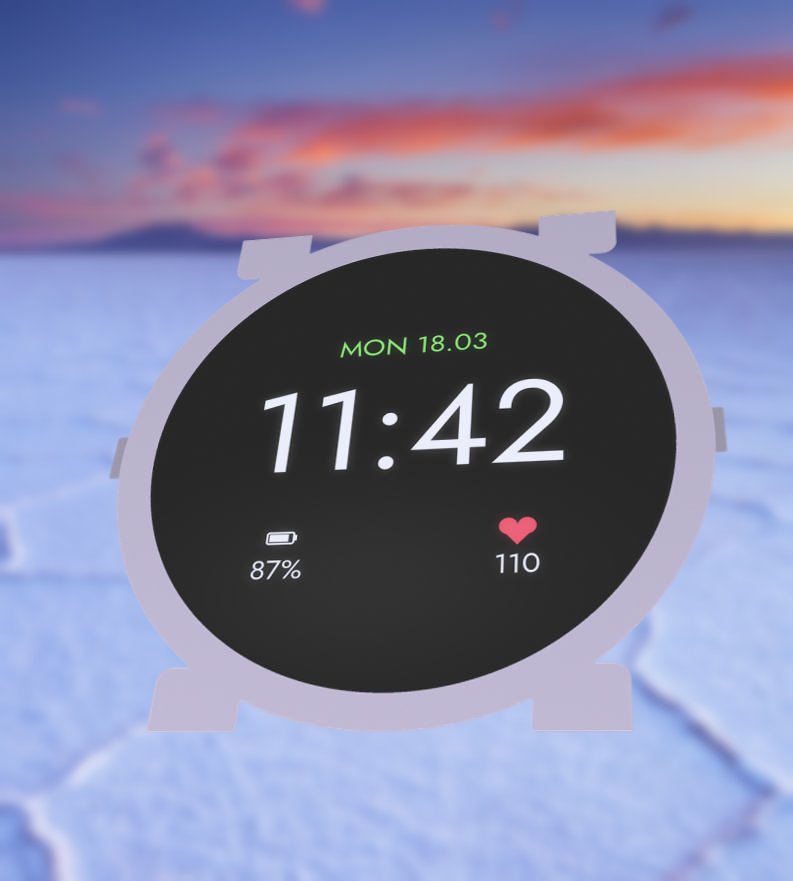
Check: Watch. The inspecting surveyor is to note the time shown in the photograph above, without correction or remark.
11:42
